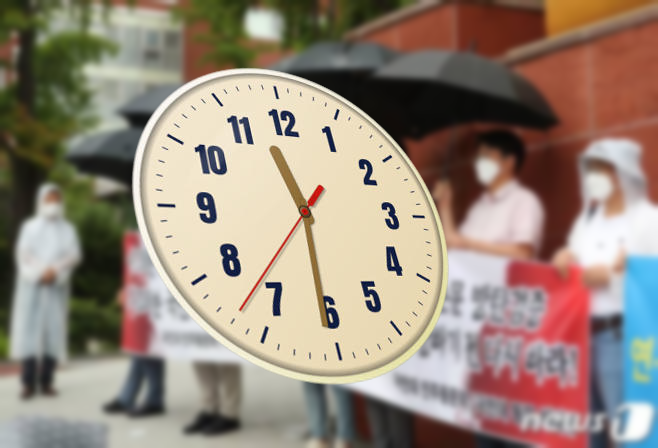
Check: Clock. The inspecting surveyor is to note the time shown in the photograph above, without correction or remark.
11:30:37
